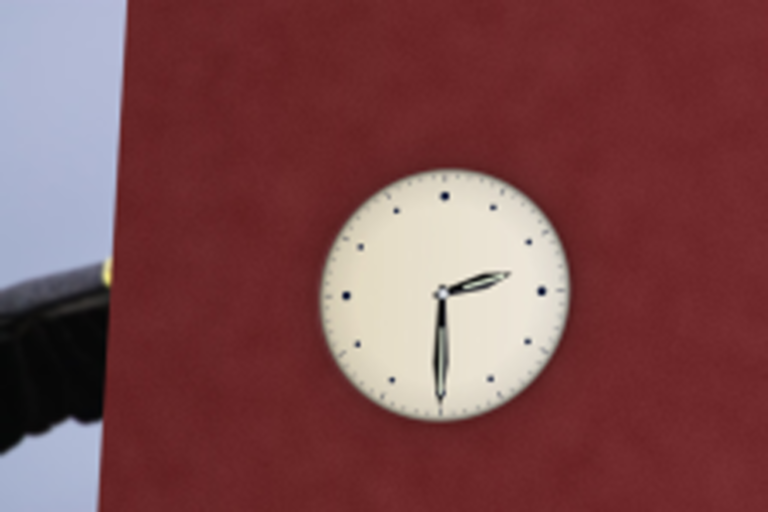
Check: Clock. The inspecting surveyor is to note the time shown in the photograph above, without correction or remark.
2:30
